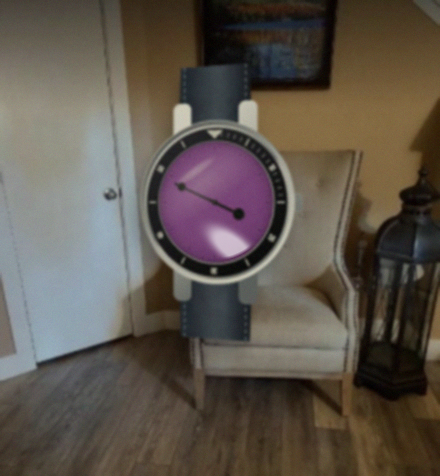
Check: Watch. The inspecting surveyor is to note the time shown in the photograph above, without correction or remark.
3:49
